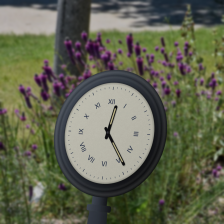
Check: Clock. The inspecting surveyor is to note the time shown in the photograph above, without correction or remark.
12:24
